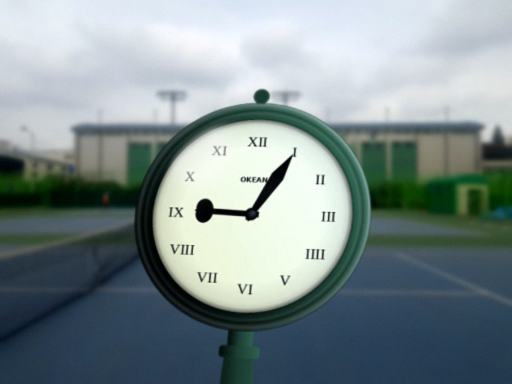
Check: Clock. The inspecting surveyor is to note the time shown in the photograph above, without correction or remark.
9:05
